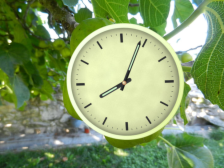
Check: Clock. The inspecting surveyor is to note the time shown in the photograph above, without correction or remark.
8:04
